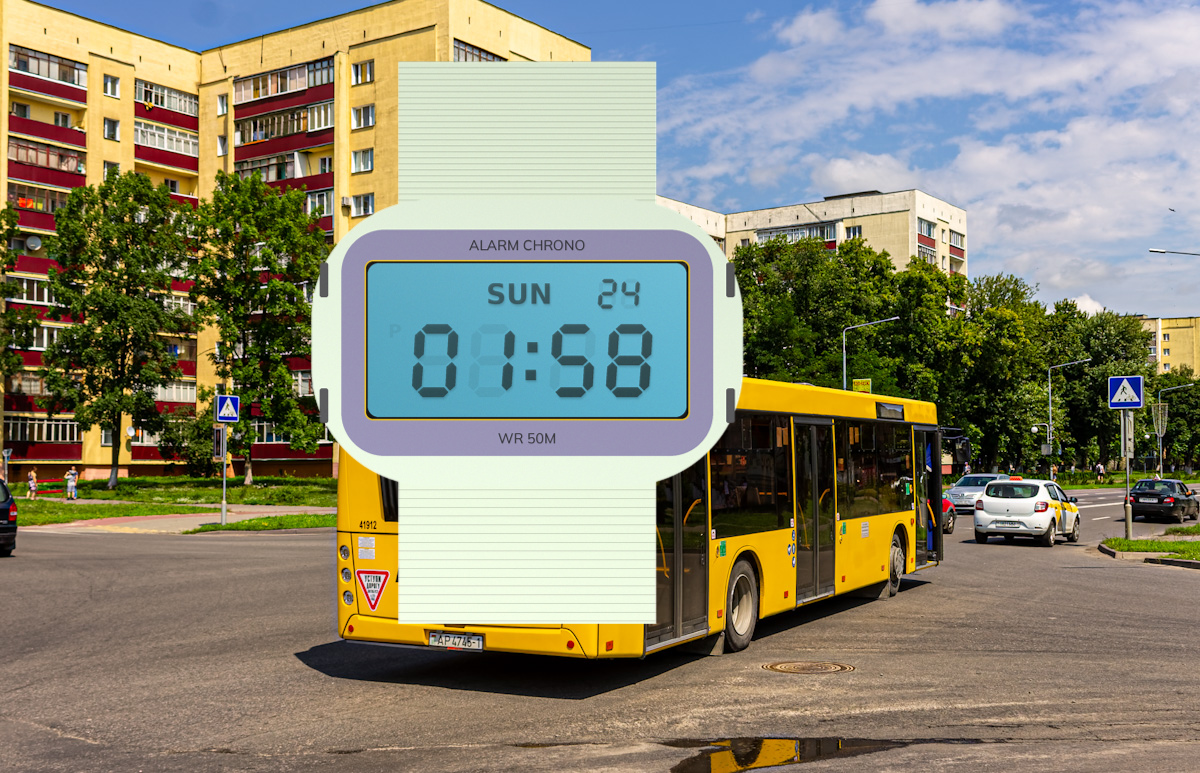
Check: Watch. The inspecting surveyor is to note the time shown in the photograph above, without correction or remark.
1:58
